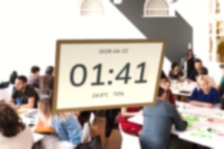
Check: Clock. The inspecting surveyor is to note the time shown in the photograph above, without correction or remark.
1:41
